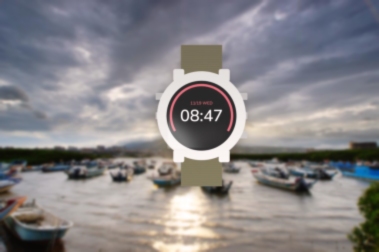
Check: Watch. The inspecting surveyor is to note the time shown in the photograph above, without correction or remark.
8:47
